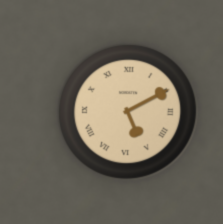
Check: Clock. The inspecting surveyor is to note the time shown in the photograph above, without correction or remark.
5:10
